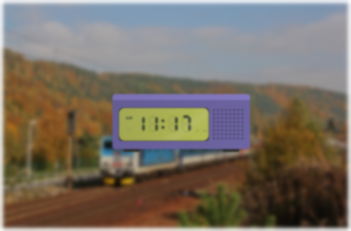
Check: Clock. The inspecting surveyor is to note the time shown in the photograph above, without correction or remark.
11:17
